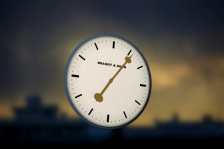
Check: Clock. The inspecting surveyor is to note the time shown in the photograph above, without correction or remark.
7:06
